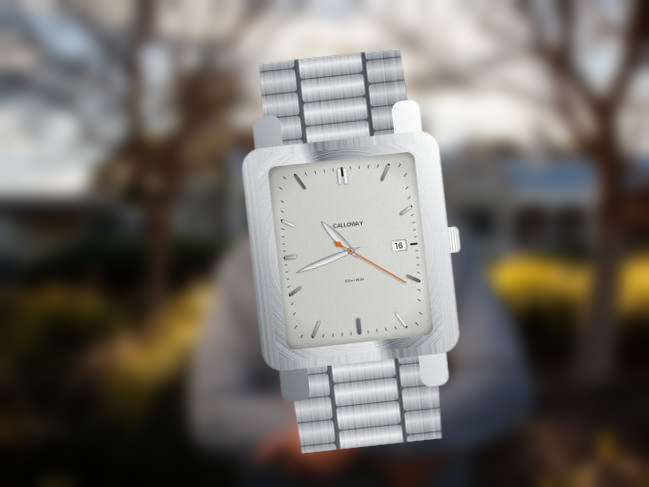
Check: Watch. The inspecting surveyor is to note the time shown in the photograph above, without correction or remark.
10:42:21
